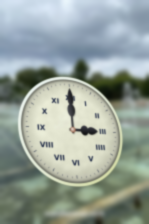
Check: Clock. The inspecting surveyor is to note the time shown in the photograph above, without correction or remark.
3:00
